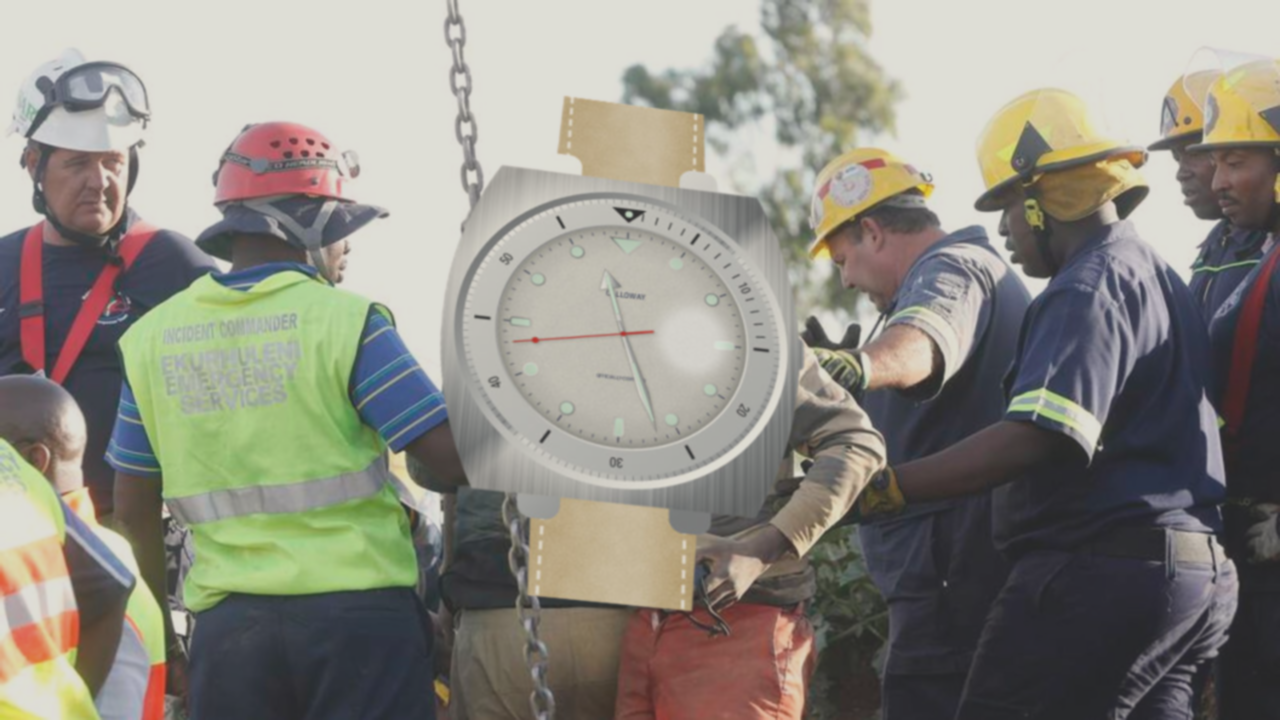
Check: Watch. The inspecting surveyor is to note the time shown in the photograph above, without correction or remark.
11:26:43
